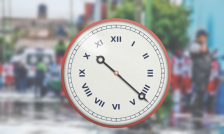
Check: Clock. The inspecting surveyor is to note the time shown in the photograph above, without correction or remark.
10:22
